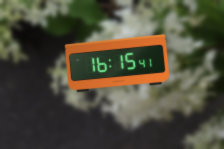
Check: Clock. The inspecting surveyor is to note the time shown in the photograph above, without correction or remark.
16:15:41
